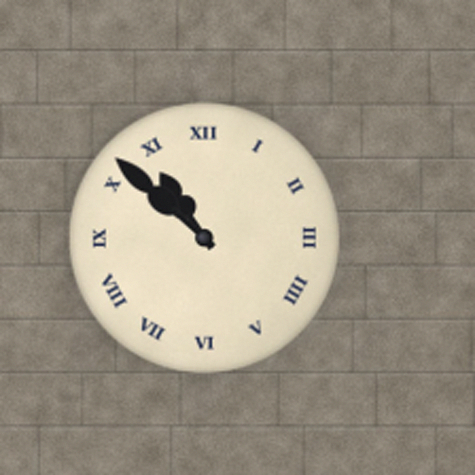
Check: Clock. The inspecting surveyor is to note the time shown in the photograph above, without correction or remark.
10:52
